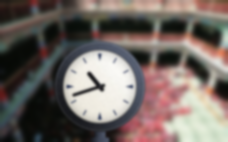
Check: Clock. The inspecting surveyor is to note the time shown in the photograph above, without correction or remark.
10:42
